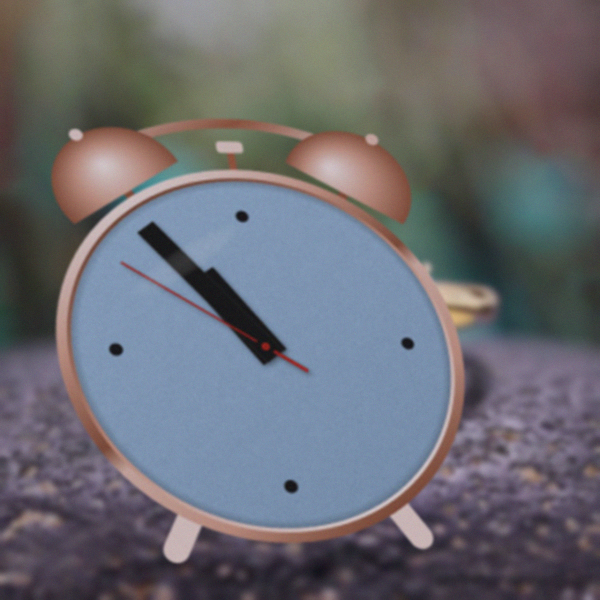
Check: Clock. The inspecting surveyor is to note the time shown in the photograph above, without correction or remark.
10:53:51
